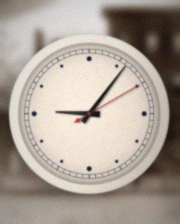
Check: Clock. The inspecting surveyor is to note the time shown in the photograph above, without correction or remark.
9:06:10
